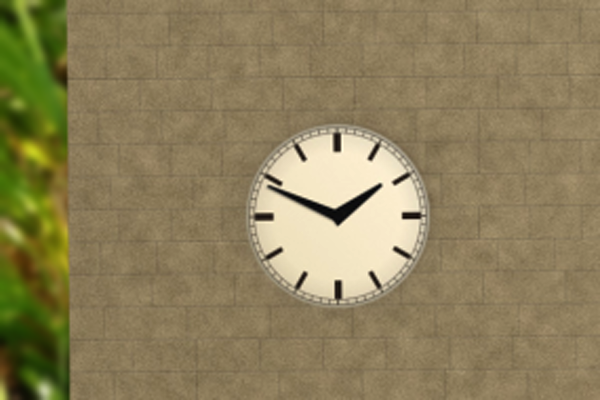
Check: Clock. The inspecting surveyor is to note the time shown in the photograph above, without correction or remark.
1:49
